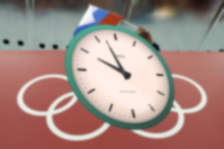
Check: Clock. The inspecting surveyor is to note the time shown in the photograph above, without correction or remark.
9:57
